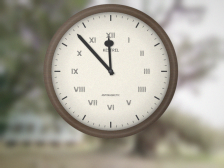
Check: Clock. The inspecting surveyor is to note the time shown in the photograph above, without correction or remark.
11:53
